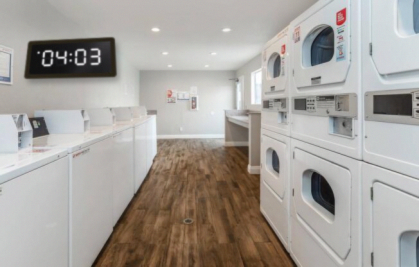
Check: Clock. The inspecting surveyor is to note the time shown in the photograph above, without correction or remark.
4:03
